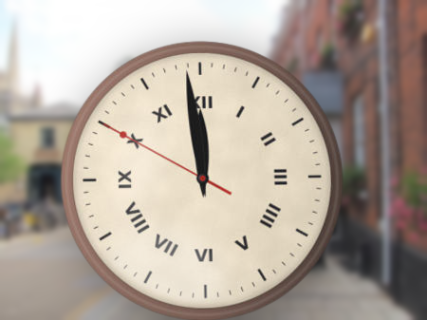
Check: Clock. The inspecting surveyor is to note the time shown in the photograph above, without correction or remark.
11:58:50
